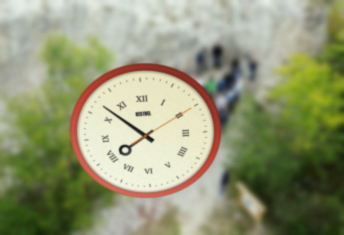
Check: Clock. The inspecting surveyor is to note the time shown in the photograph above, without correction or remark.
7:52:10
